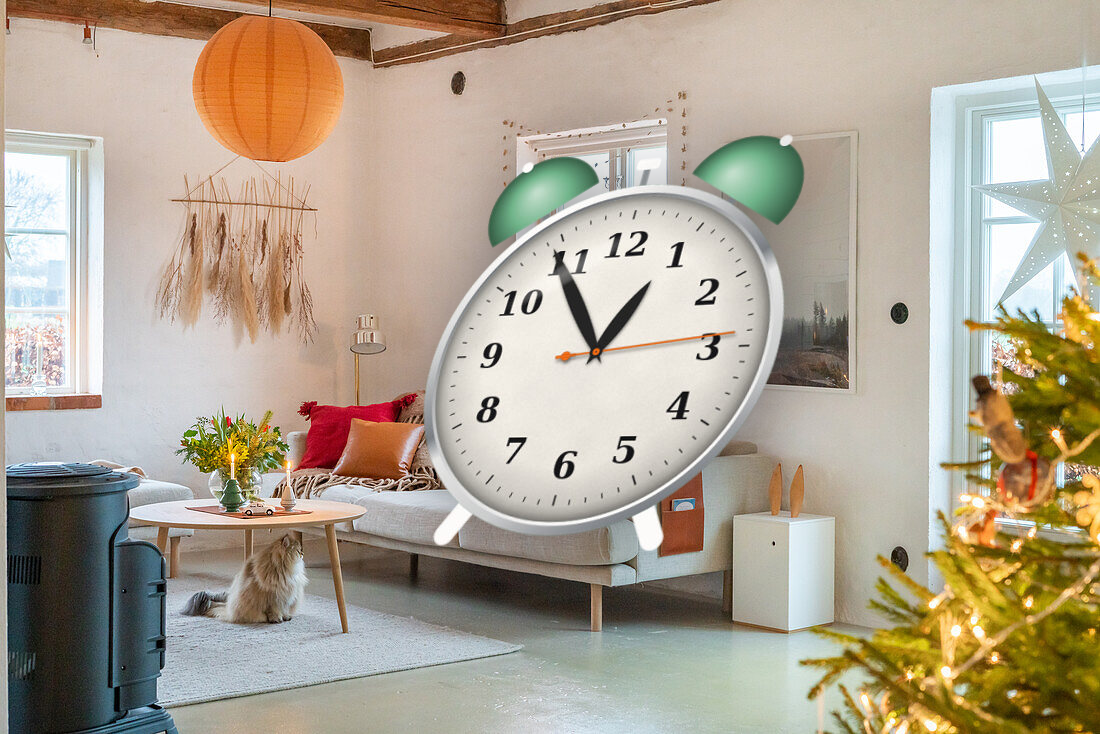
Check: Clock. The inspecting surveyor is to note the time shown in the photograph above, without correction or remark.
12:54:14
